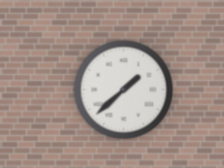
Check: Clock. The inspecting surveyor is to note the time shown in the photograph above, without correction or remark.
1:38
